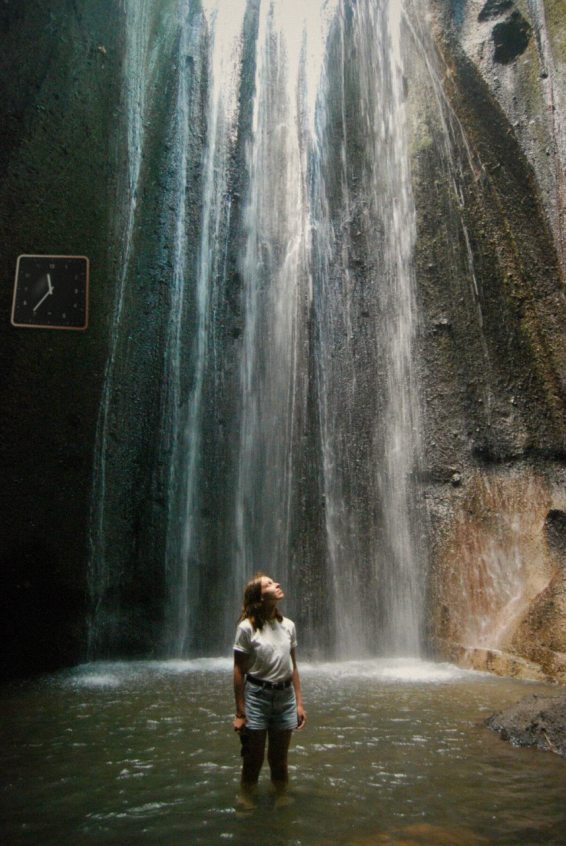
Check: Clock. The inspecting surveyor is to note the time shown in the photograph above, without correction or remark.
11:36
